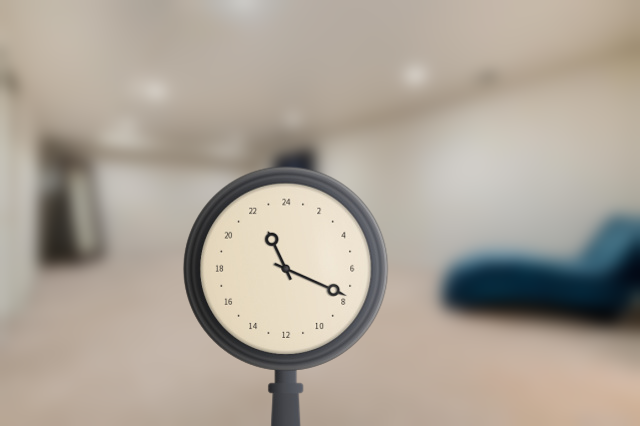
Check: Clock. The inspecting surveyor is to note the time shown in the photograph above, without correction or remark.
22:19
